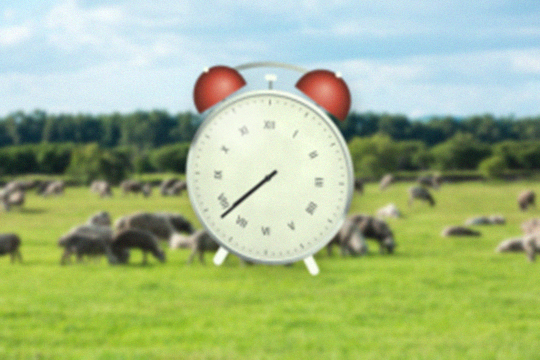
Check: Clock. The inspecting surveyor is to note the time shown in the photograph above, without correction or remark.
7:38
